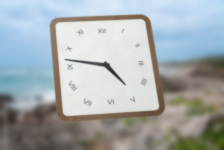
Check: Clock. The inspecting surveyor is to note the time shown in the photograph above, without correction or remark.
4:47
